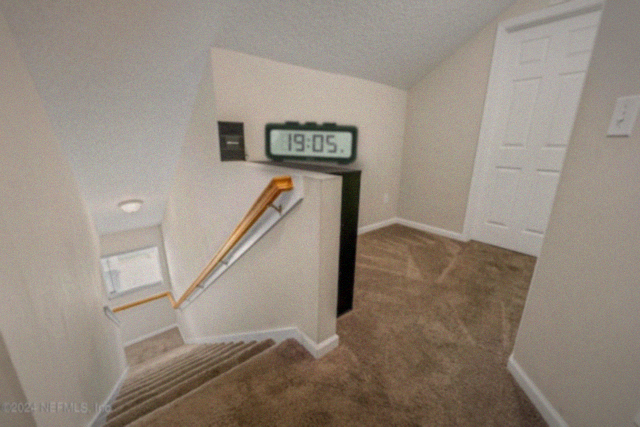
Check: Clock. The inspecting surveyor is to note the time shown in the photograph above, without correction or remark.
19:05
